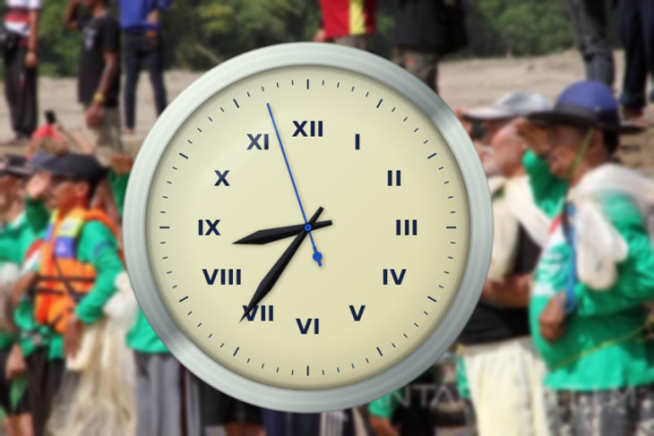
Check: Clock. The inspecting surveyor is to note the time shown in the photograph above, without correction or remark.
8:35:57
